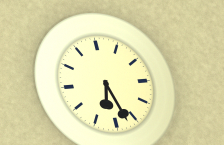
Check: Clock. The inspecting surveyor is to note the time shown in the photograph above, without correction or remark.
6:27
